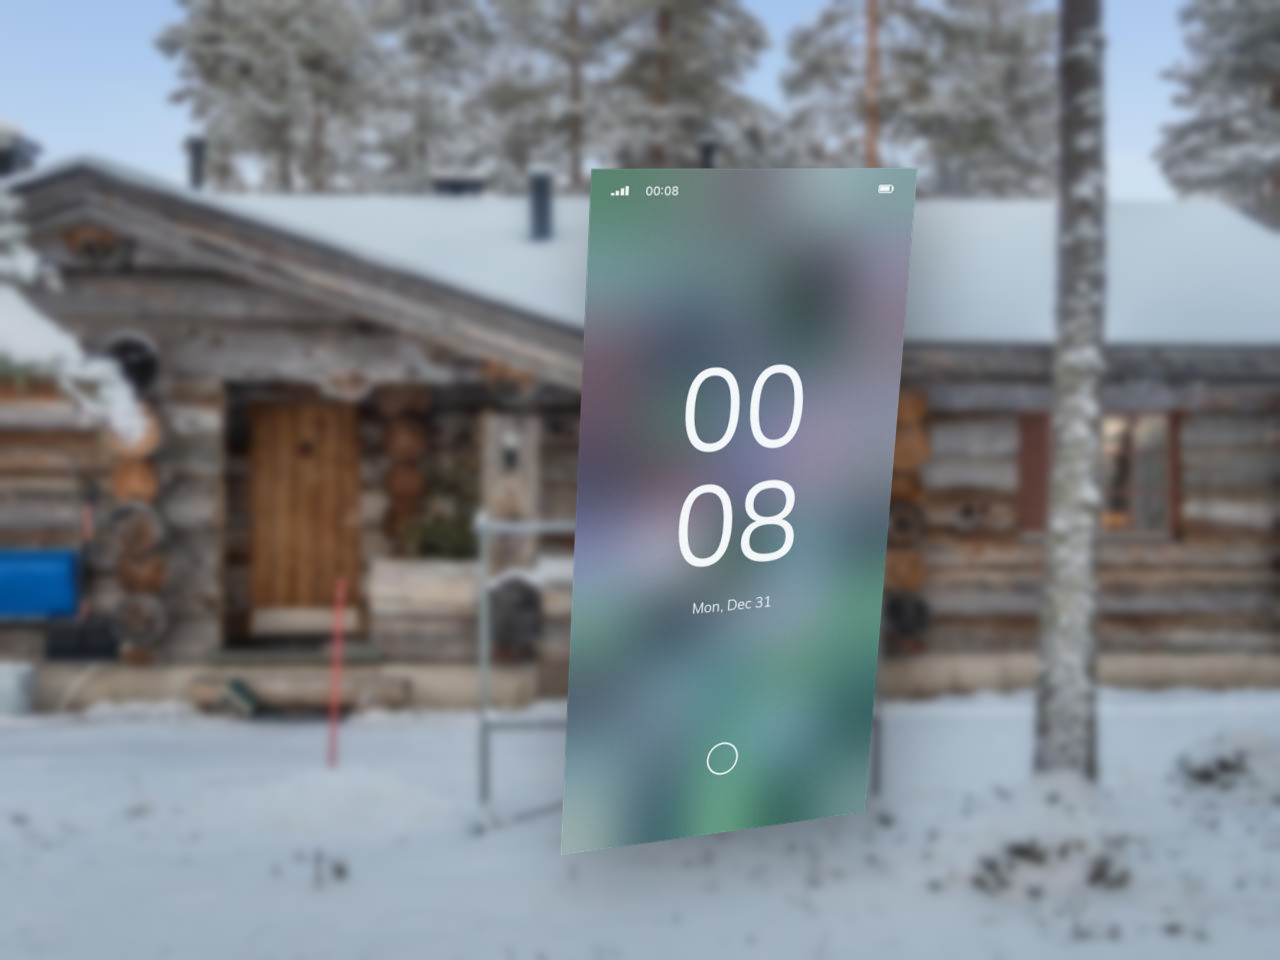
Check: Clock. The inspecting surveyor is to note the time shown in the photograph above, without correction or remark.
0:08
